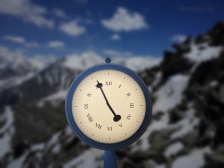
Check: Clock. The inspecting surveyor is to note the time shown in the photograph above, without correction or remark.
4:56
